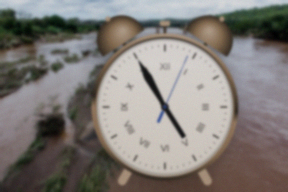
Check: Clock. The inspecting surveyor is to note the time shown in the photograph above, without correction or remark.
4:55:04
